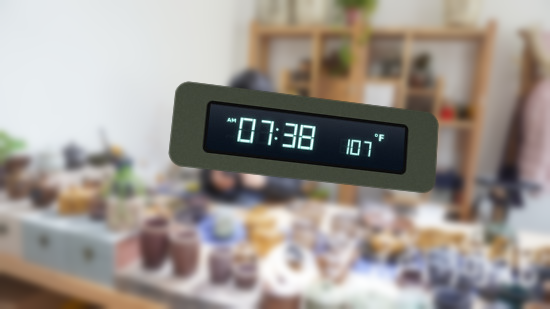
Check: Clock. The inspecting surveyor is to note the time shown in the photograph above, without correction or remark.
7:38
